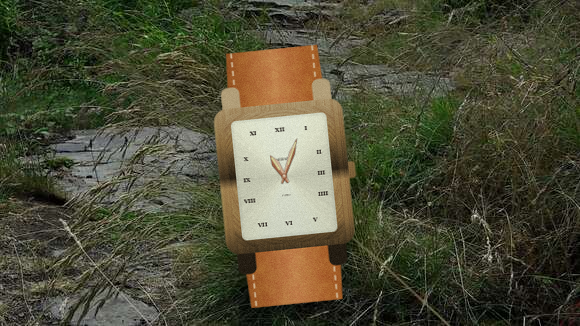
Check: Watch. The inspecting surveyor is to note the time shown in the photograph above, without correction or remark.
11:04
